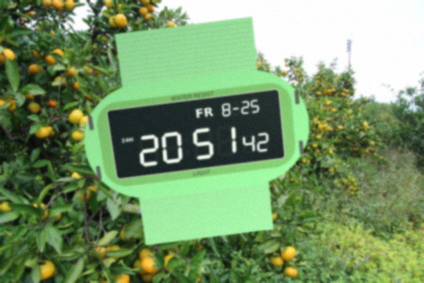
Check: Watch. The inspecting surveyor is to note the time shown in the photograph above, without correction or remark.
20:51:42
